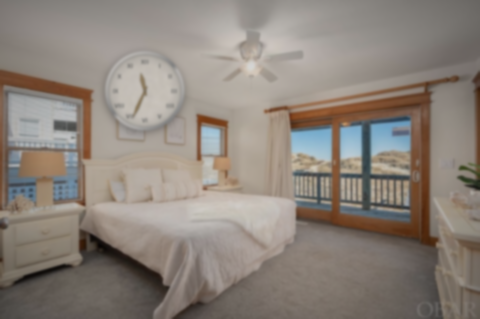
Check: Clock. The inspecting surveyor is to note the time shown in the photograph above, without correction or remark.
11:34
